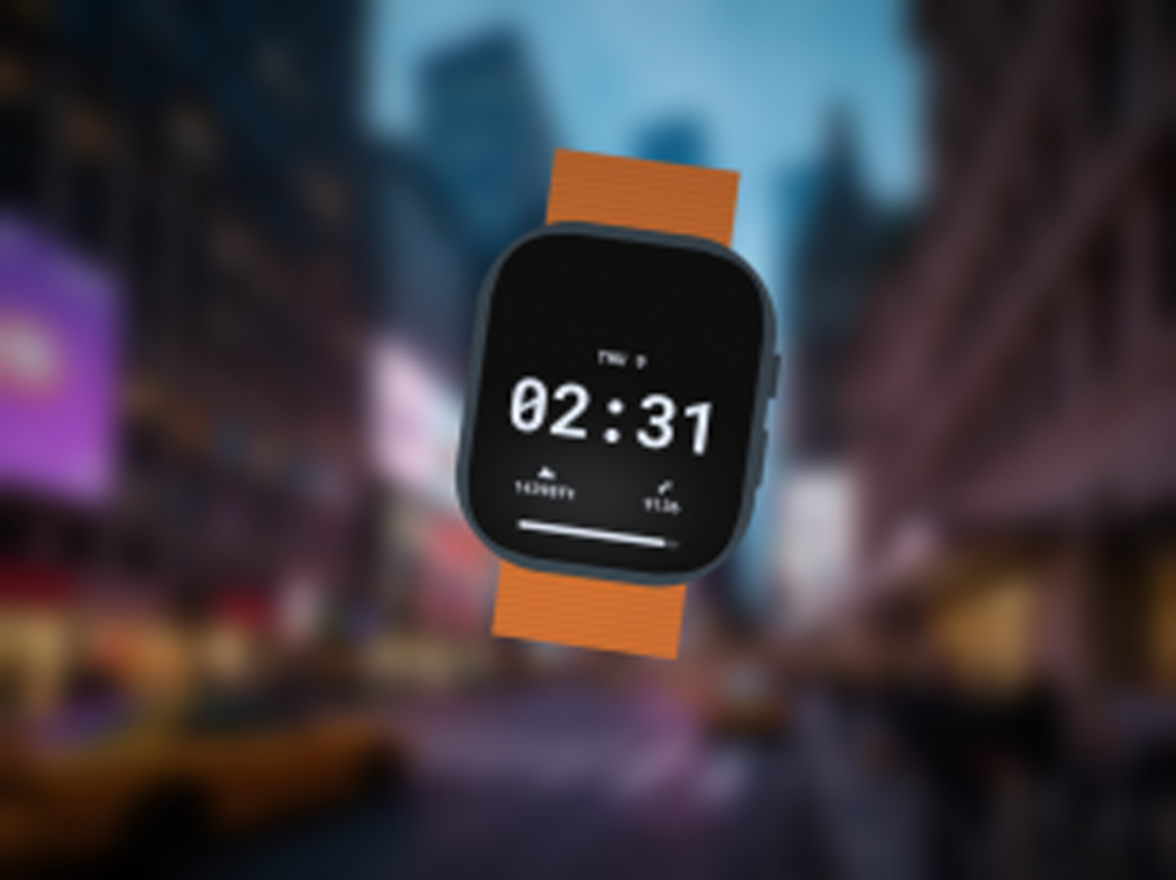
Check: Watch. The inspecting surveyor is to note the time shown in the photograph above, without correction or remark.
2:31
